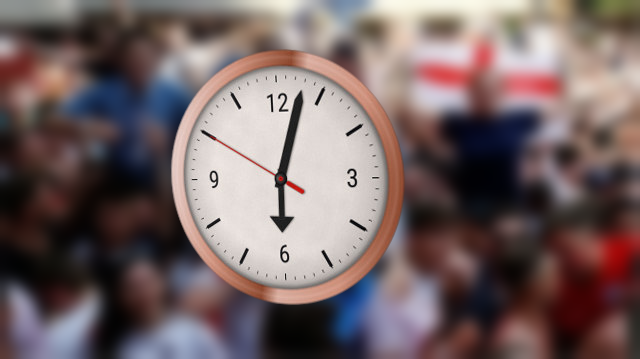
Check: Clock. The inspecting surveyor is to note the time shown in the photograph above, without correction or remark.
6:02:50
